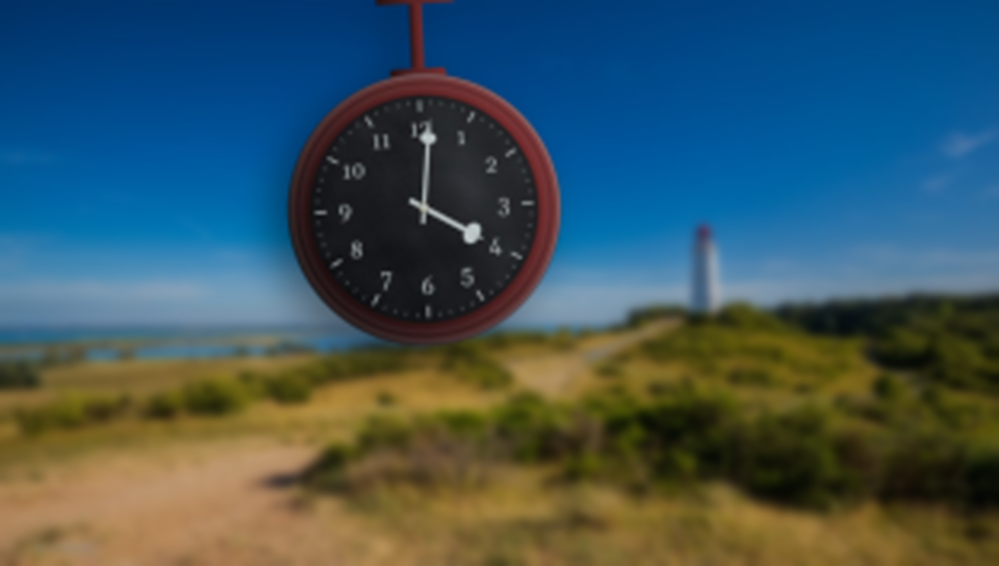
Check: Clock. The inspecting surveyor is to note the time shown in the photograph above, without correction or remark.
4:01
